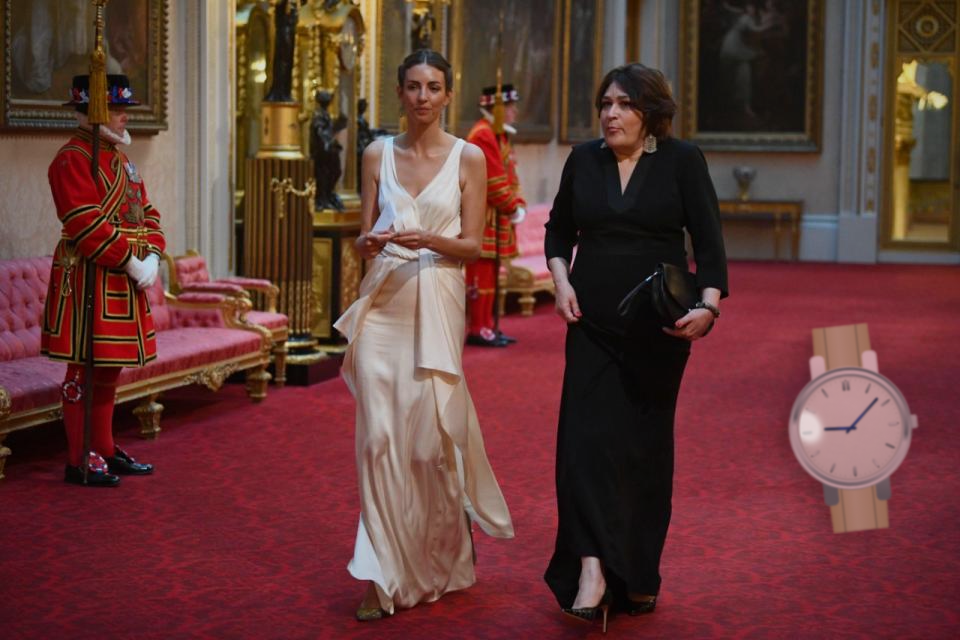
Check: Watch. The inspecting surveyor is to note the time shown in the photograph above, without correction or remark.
9:08
